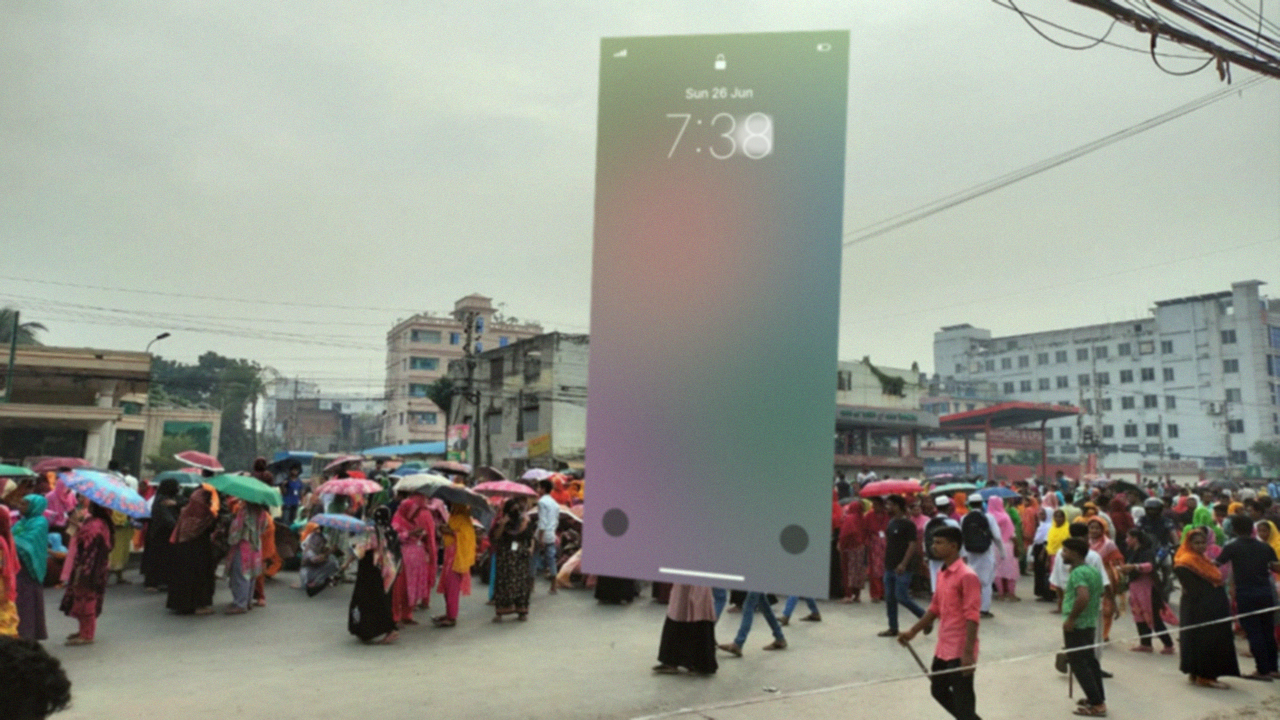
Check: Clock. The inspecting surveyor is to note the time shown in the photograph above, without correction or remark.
7:38
